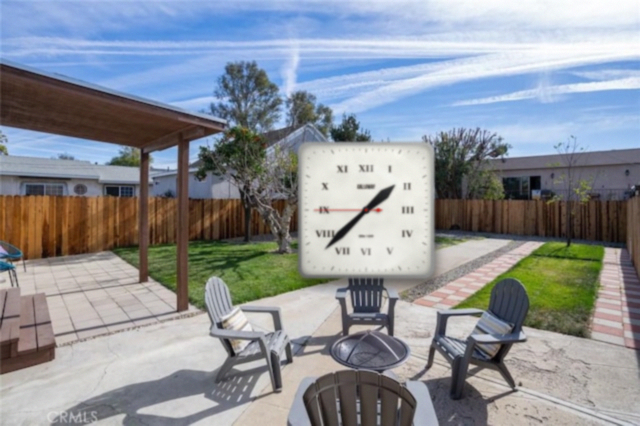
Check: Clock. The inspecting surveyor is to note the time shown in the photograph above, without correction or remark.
1:37:45
